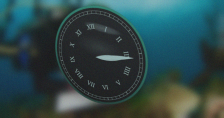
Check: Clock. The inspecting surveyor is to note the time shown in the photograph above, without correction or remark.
3:16
